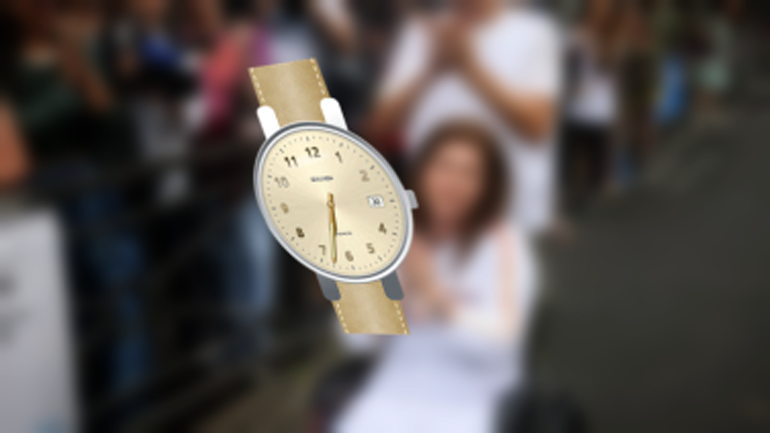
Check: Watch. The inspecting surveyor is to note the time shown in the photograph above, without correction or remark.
6:33
